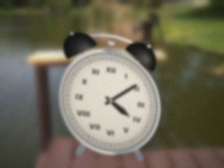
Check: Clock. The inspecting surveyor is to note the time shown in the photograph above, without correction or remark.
4:09
